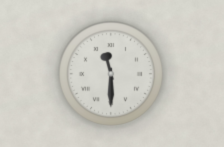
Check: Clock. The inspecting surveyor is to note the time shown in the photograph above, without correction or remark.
11:30
